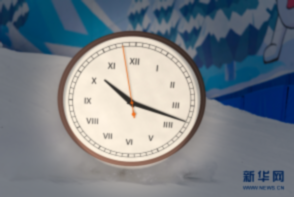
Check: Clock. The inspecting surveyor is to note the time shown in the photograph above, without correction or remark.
10:17:58
